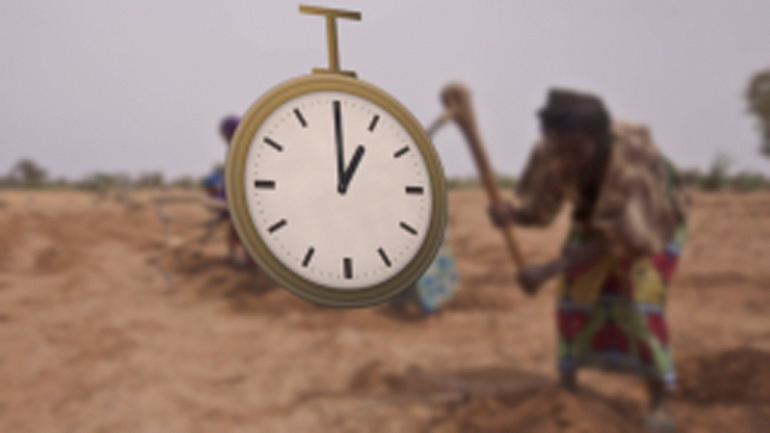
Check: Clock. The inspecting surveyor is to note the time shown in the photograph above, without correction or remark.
1:00
